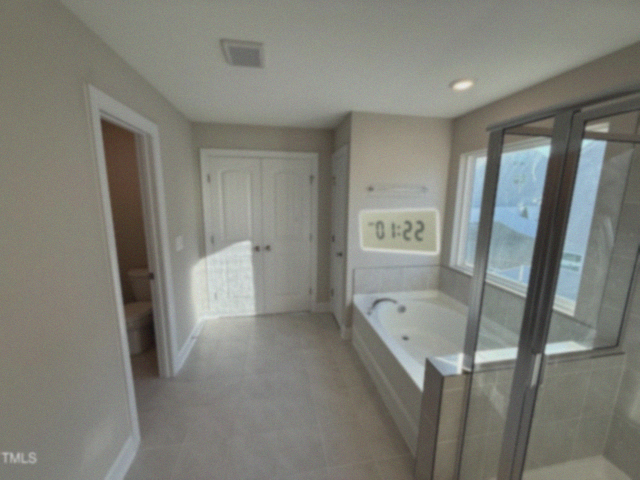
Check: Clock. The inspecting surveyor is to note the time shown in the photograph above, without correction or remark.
1:22
